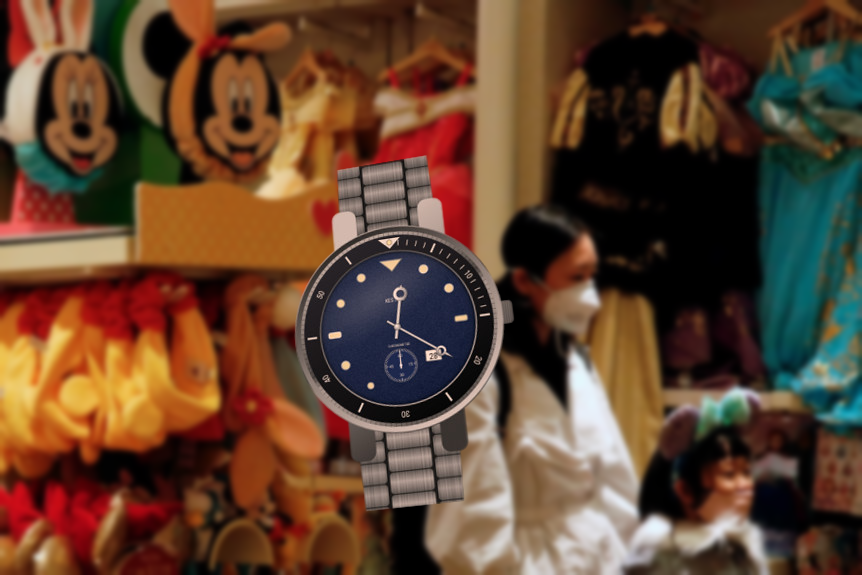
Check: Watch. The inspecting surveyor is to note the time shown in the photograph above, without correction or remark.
12:21
